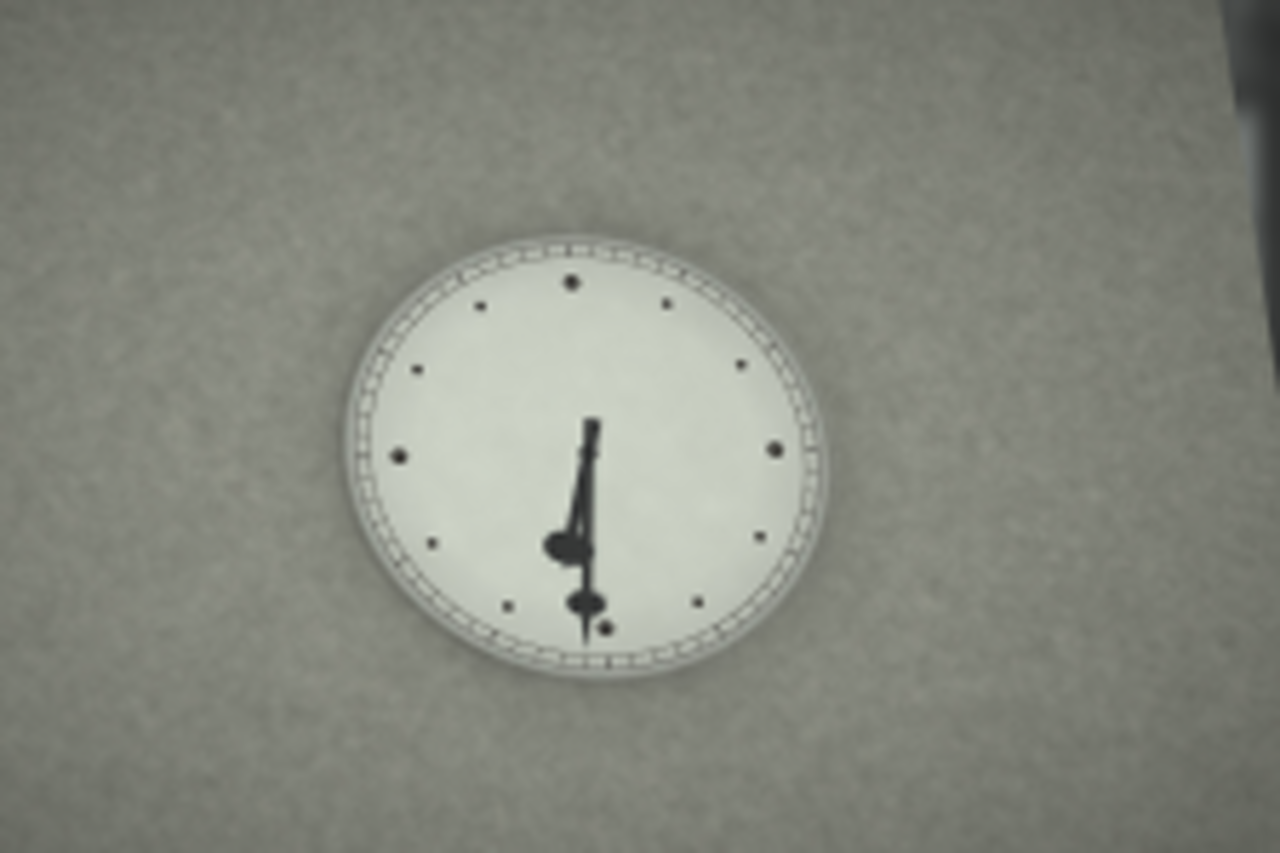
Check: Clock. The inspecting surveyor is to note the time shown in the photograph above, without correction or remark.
6:31
